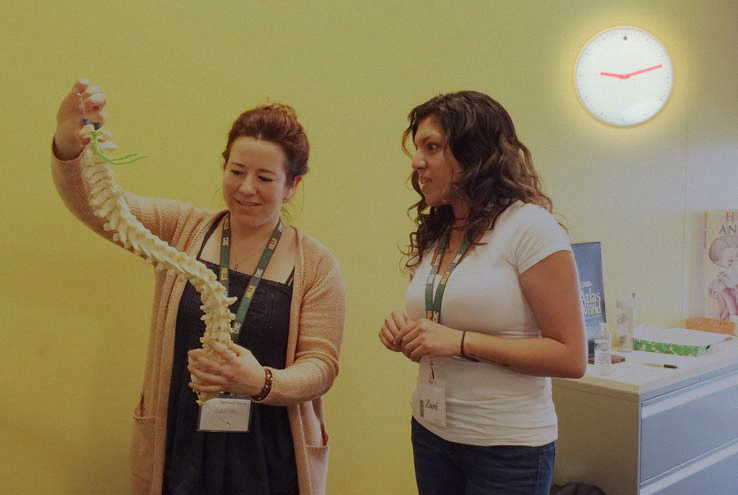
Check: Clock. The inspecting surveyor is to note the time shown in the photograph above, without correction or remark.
9:12
